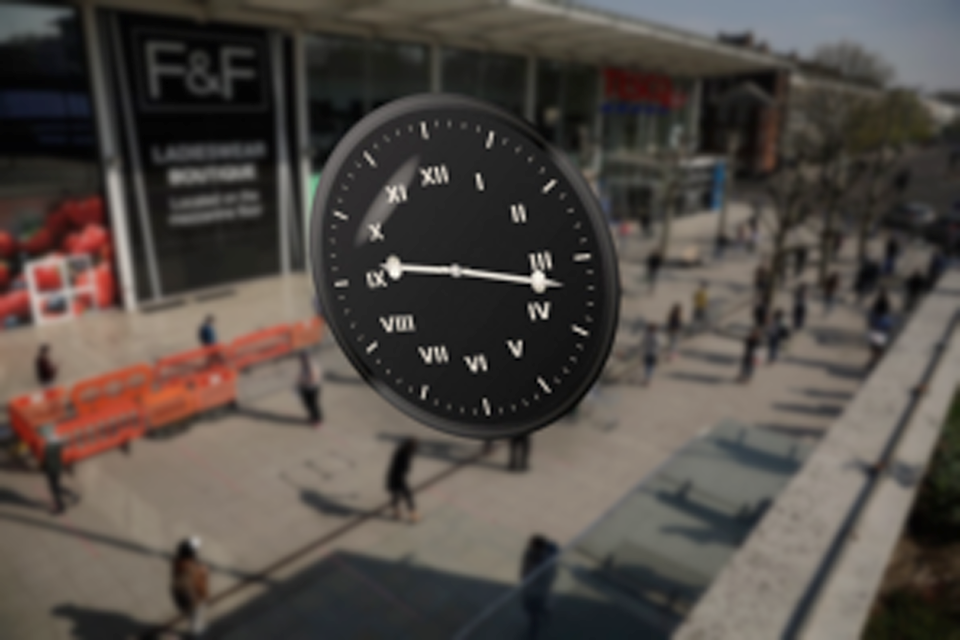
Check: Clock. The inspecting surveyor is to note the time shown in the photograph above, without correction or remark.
9:17
